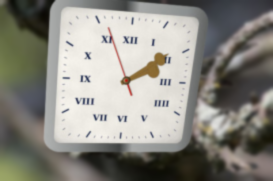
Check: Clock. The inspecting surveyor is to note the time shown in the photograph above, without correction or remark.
2:08:56
